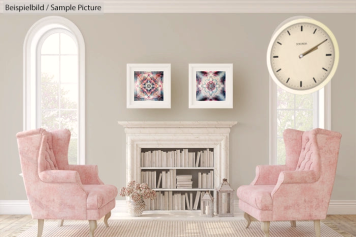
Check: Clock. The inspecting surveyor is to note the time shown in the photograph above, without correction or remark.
2:10
